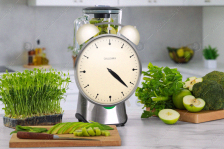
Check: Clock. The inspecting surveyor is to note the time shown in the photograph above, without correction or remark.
4:22
